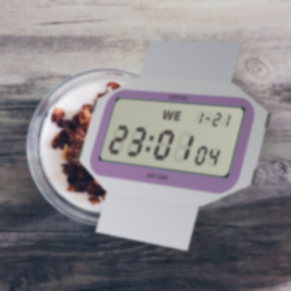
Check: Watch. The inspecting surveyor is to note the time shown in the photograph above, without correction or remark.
23:01:04
